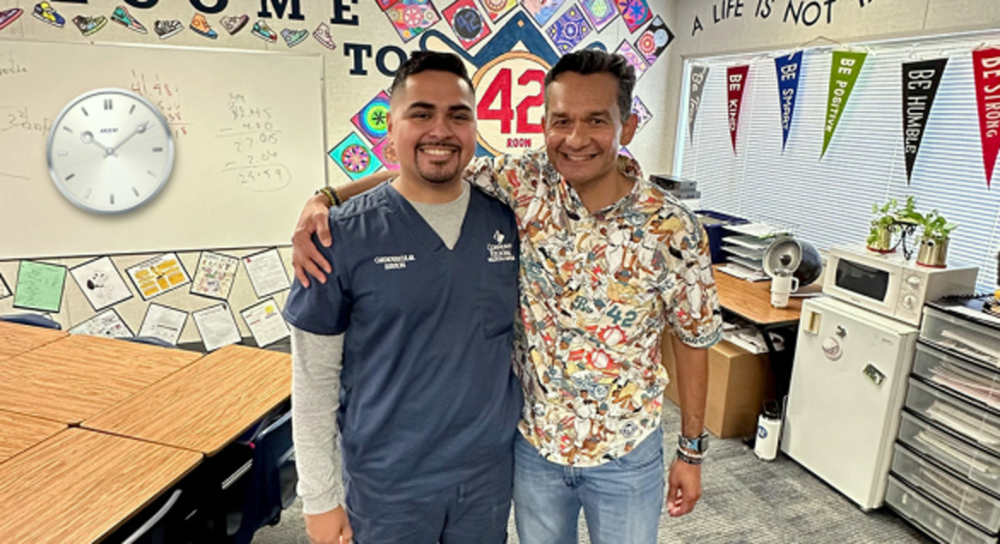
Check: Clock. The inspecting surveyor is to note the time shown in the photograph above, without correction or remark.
10:09
